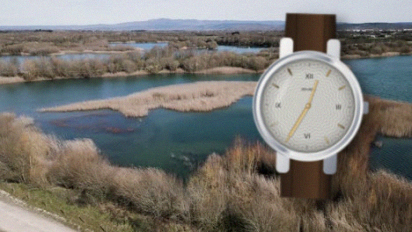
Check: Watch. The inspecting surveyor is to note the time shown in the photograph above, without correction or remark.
12:35
